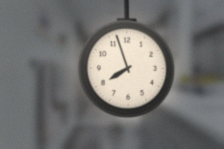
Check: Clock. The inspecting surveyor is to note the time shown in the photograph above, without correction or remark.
7:57
